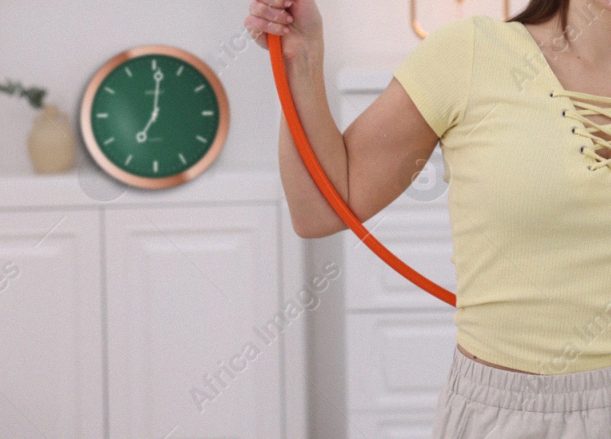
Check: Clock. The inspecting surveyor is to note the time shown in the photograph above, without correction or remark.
7:01
